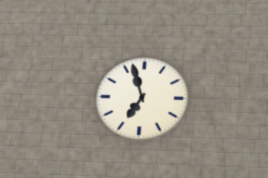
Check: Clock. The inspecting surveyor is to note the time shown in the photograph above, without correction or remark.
6:57
